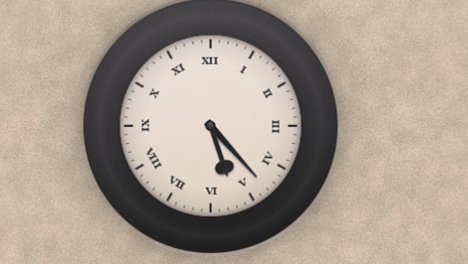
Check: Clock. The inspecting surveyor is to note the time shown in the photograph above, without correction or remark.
5:23
